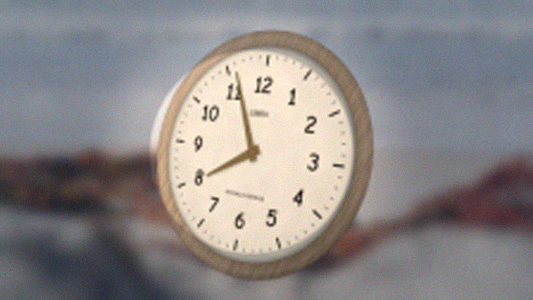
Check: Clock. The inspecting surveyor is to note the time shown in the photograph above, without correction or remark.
7:56
